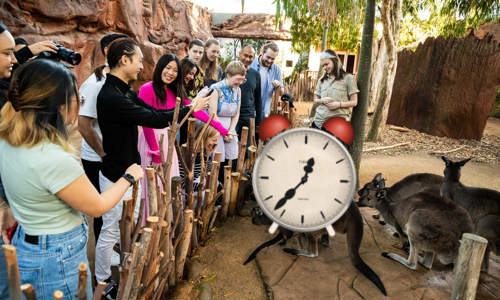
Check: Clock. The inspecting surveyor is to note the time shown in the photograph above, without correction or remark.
12:37
